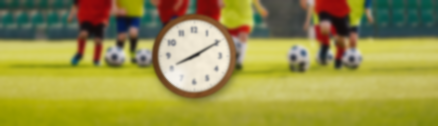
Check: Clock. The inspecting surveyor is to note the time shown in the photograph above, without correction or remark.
8:10
